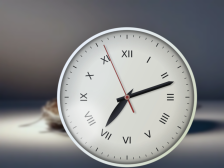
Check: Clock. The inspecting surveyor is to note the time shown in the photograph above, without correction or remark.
7:11:56
